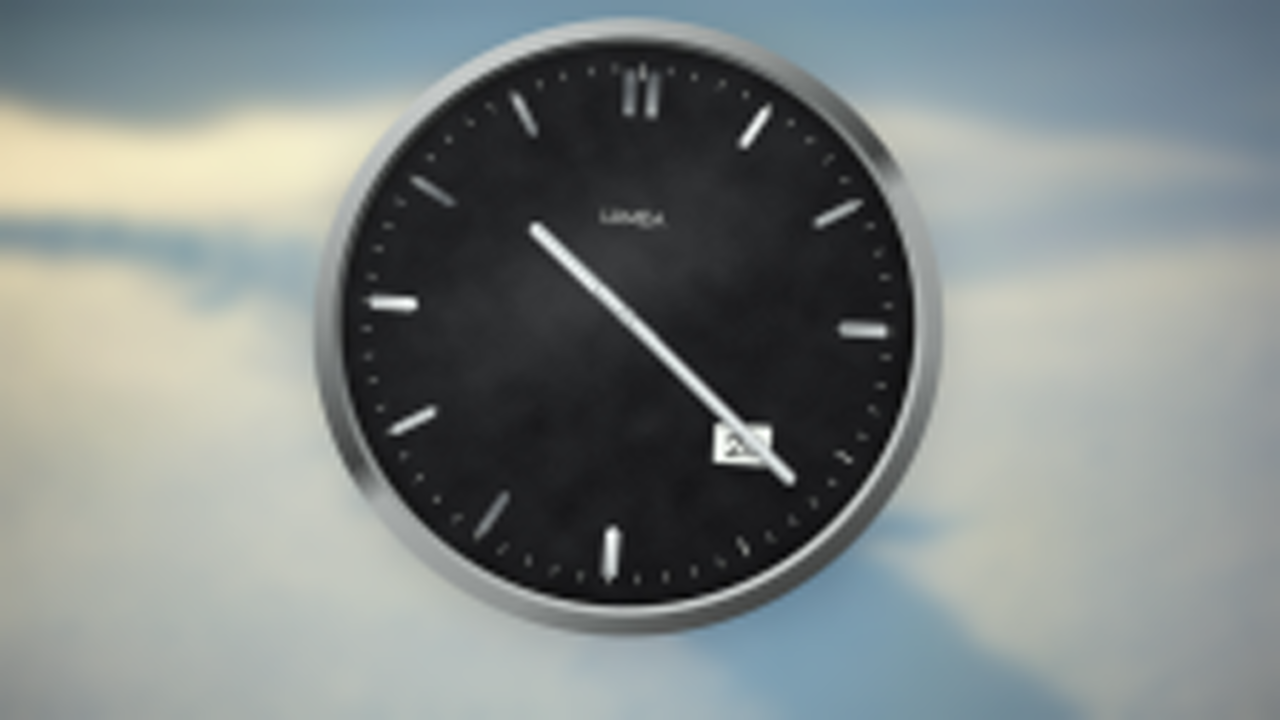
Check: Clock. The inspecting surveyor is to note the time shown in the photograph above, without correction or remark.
10:22
